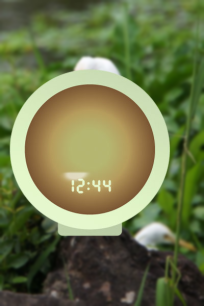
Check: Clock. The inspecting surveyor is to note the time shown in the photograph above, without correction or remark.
12:44
